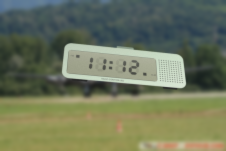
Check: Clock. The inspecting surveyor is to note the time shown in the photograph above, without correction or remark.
11:12
